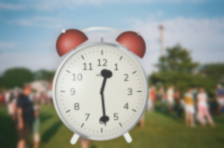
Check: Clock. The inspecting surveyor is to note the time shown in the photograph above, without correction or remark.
12:29
